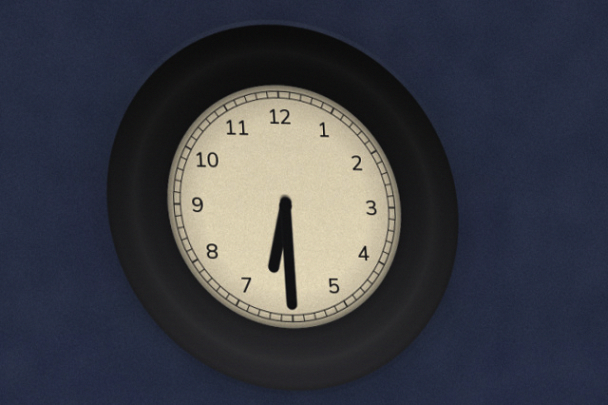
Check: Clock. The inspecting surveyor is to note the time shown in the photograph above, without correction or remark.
6:30
